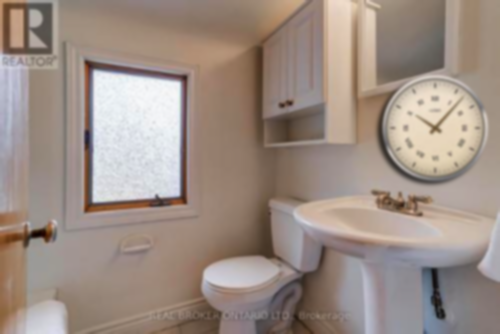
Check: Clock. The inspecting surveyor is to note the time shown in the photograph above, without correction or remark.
10:07
